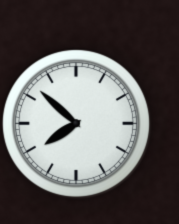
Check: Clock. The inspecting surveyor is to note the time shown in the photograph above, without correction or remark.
7:52
